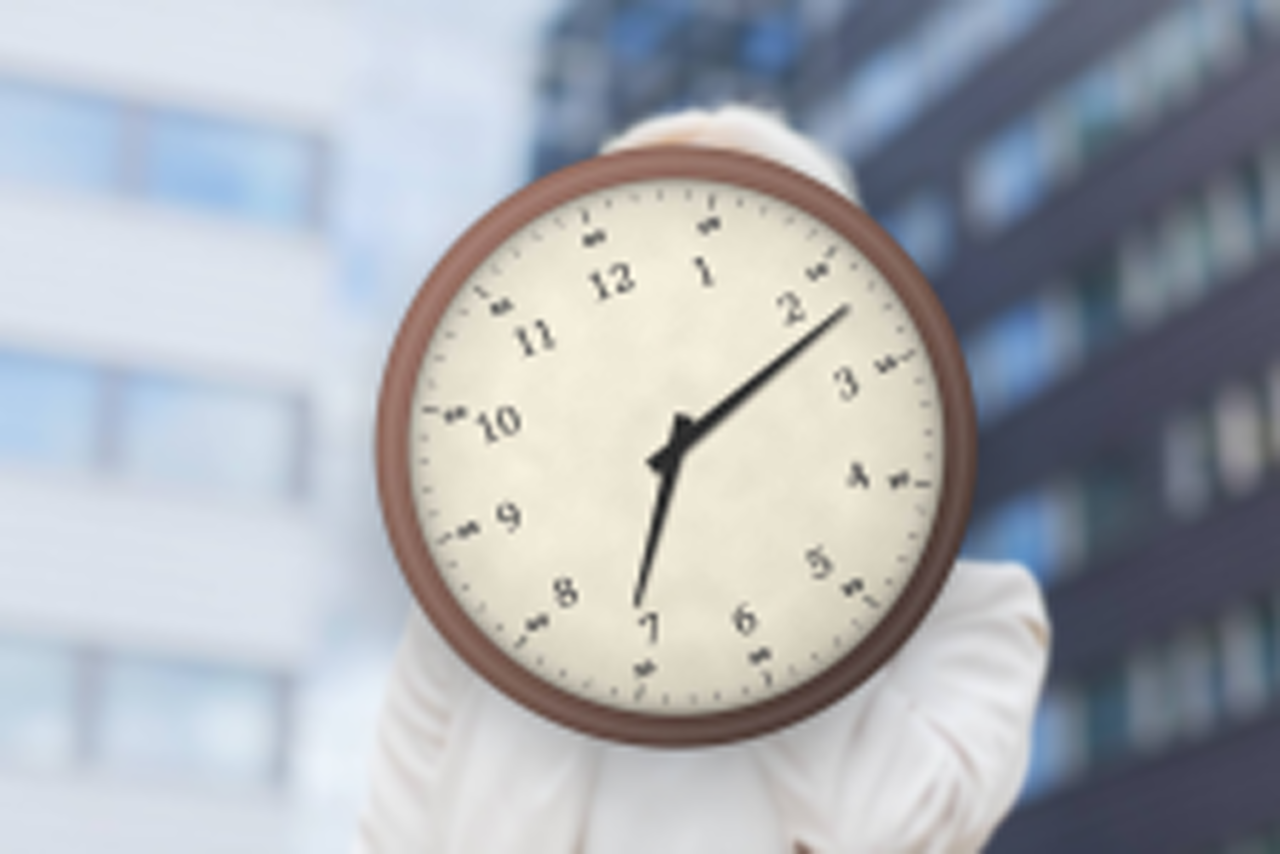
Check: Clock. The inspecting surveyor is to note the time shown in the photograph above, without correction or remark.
7:12
